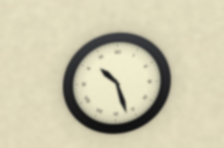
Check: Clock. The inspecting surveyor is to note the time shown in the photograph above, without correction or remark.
10:27
